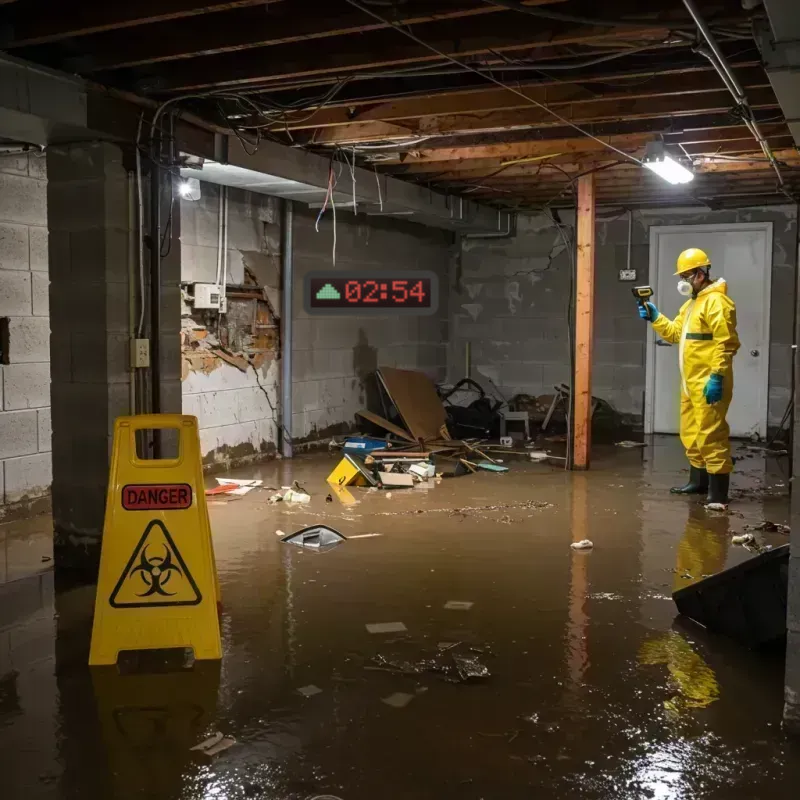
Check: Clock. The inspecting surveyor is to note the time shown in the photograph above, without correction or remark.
2:54
